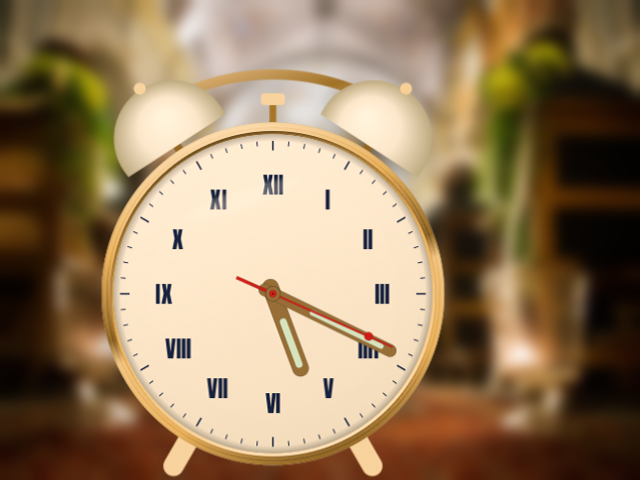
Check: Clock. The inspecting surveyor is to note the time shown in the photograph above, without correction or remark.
5:19:19
